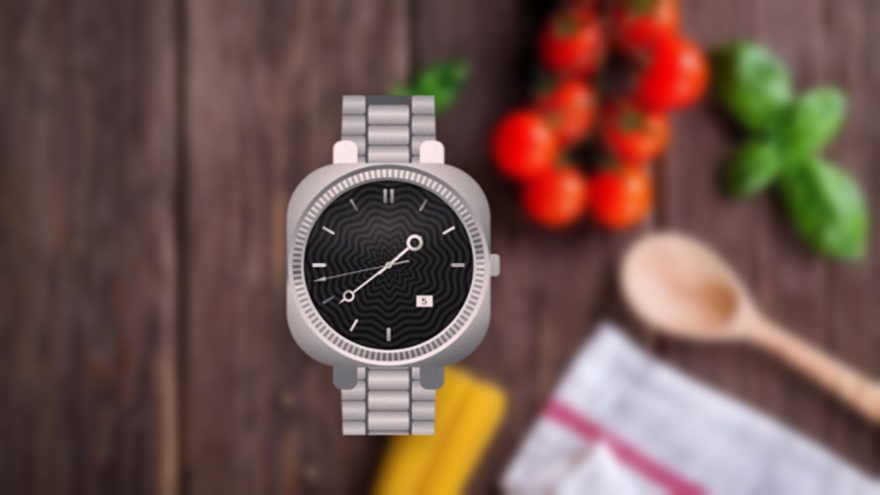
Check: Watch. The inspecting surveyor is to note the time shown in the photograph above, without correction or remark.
1:38:43
